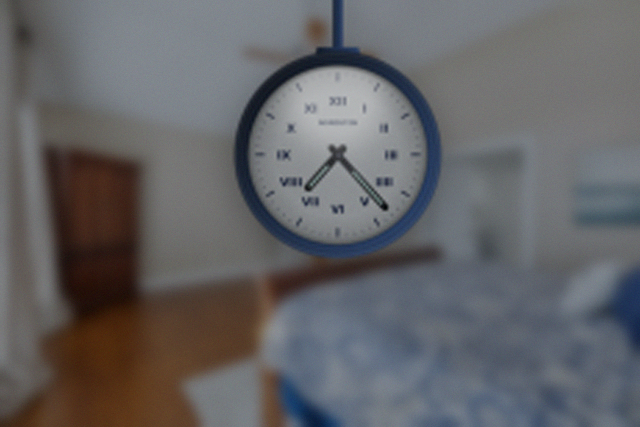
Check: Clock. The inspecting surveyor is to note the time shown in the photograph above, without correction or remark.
7:23
